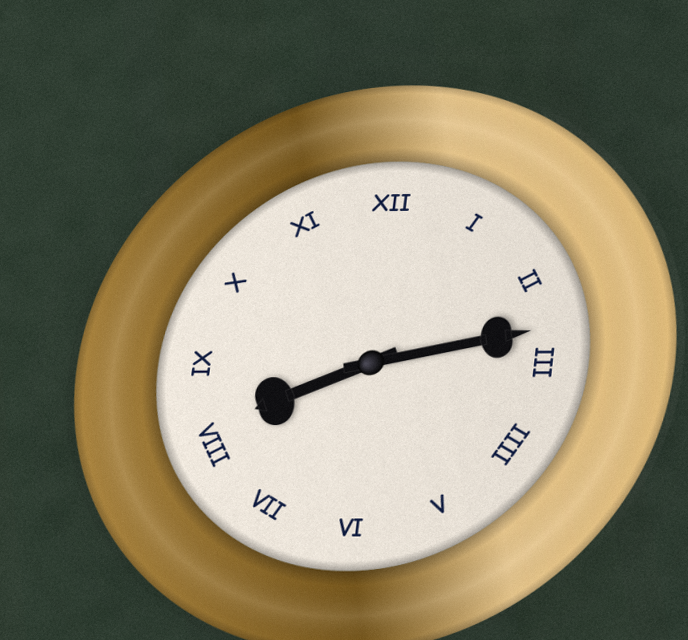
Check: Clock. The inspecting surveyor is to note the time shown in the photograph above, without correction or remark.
8:13
